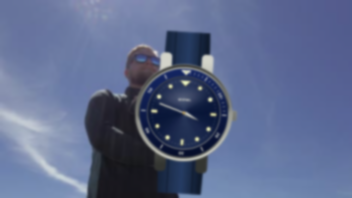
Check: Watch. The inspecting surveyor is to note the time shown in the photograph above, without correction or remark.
3:48
